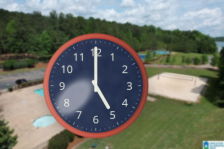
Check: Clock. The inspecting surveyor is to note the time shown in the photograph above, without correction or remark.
5:00
